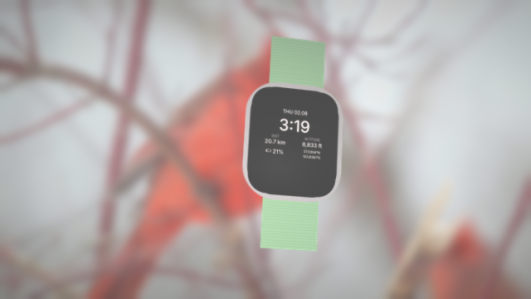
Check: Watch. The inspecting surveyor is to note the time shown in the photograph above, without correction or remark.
3:19
